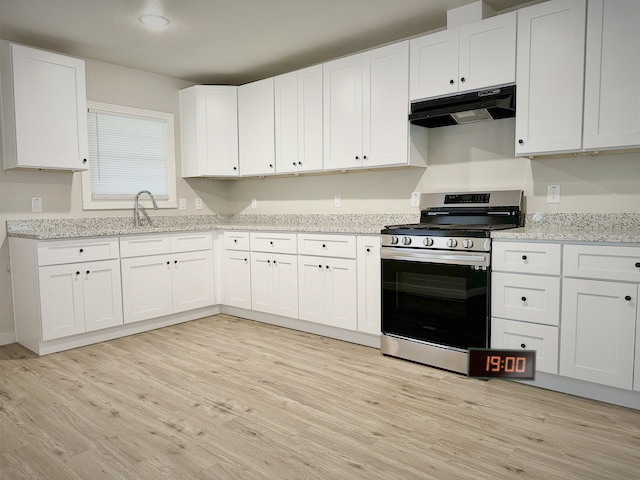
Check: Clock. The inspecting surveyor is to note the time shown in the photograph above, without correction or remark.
19:00
